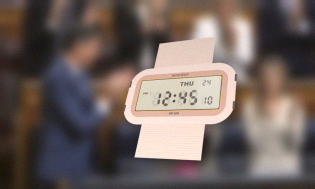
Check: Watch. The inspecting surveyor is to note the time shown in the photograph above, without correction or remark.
12:45:10
